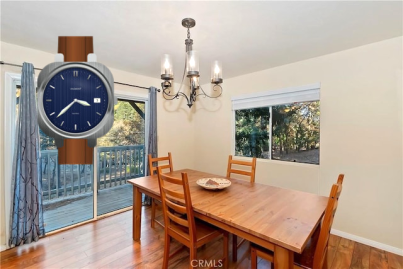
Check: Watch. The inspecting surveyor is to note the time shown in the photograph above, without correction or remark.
3:38
